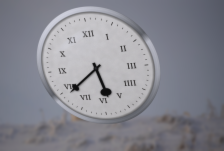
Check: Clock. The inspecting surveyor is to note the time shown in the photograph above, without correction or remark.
5:39
